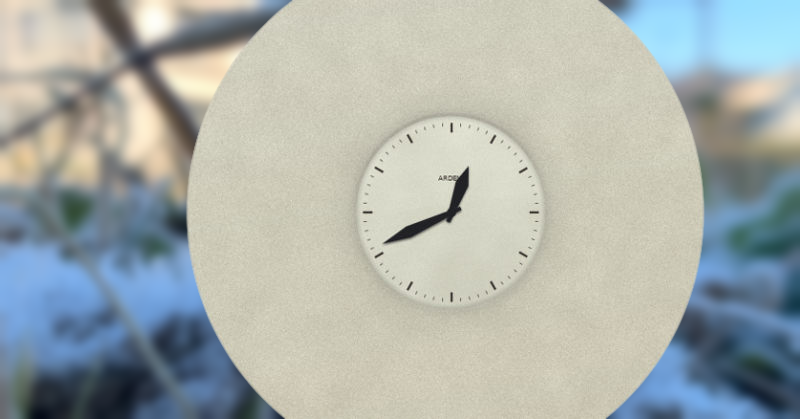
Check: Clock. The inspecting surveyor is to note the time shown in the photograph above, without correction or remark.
12:41
